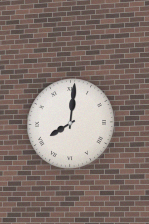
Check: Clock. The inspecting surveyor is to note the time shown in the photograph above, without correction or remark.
8:01
